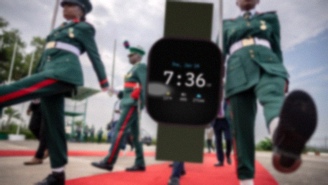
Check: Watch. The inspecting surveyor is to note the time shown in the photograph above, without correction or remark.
7:36
